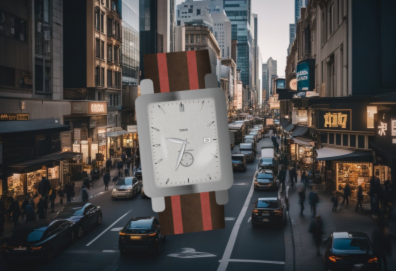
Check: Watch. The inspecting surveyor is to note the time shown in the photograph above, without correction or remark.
9:34
